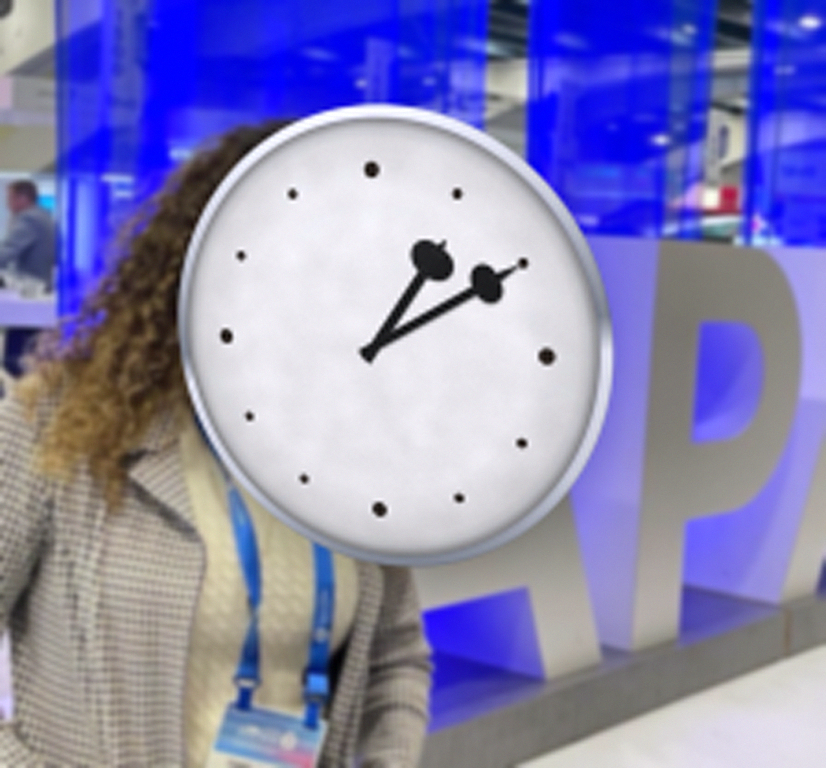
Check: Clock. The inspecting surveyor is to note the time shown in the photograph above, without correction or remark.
1:10
